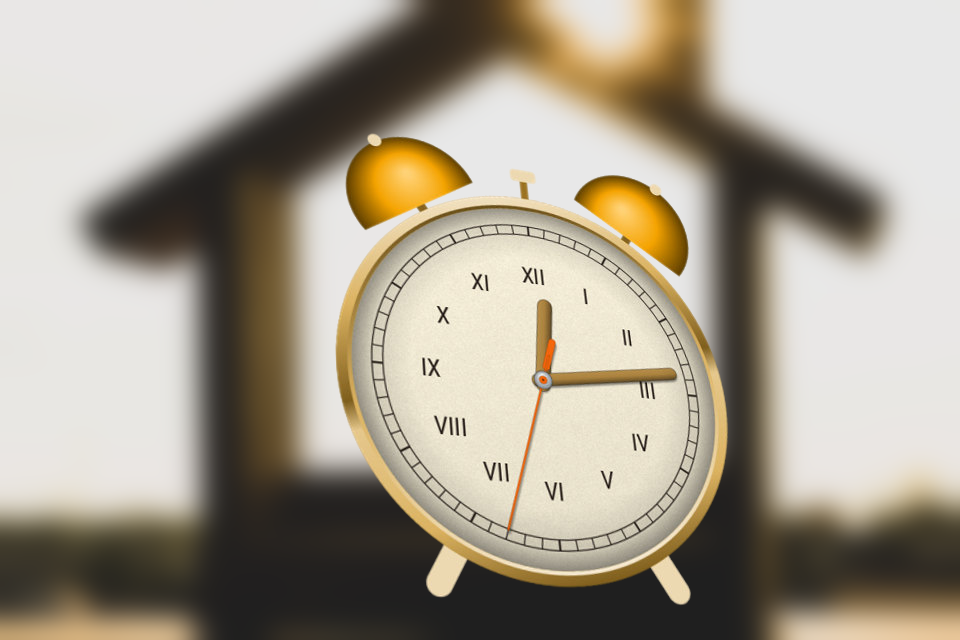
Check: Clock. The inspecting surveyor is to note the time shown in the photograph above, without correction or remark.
12:13:33
